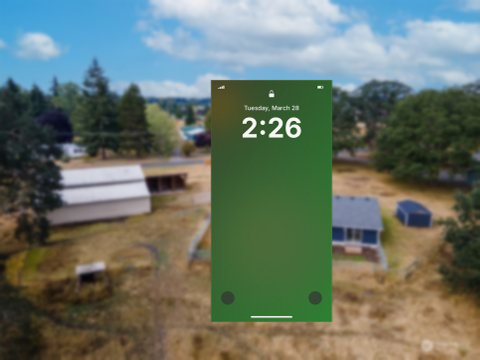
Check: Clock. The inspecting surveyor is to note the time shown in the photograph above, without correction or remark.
2:26
